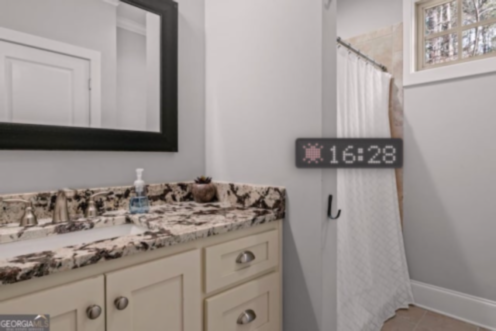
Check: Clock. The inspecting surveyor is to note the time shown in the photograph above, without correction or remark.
16:28
